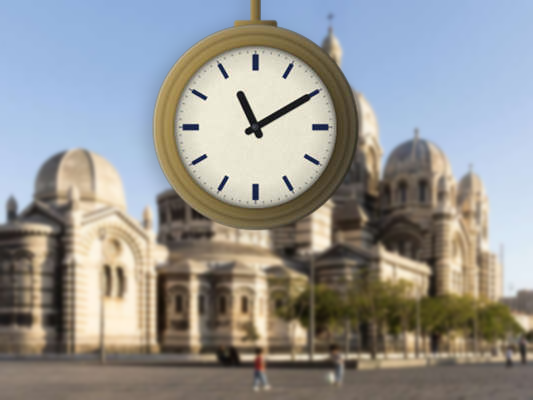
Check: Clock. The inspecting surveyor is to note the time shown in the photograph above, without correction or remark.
11:10
